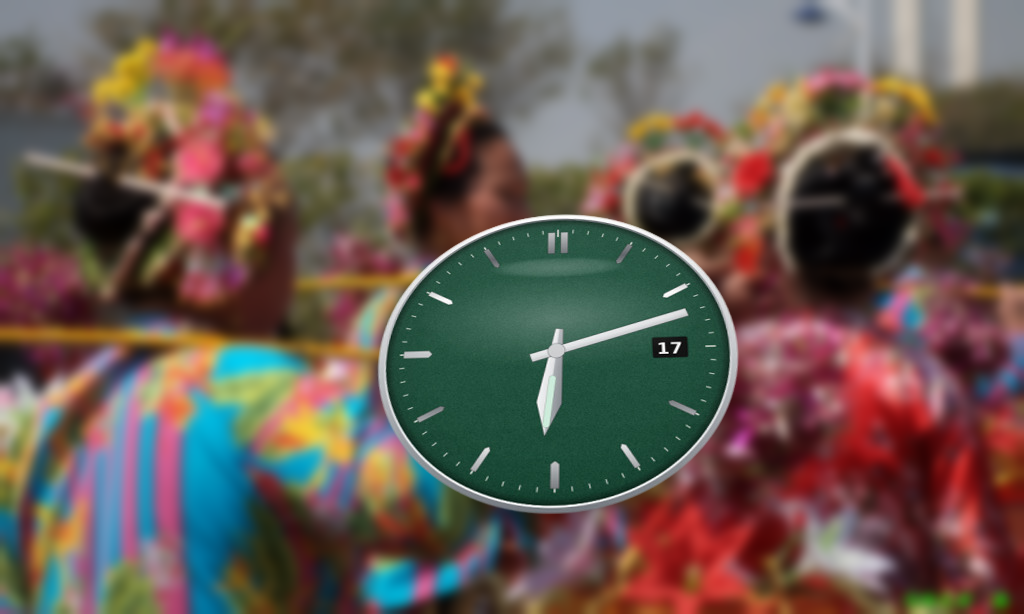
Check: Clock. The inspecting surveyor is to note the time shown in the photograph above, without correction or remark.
6:12
